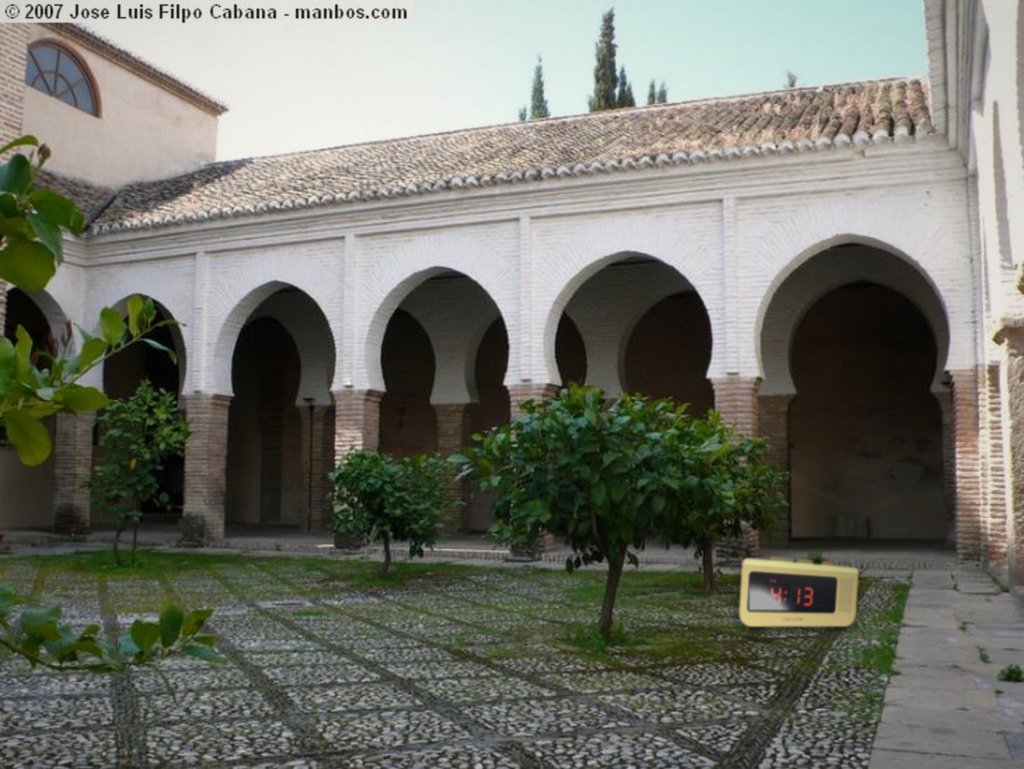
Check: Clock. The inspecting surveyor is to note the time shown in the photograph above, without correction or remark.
4:13
